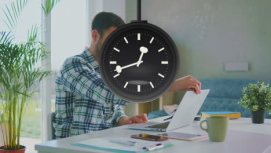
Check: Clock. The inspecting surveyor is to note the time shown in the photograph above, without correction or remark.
12:42
